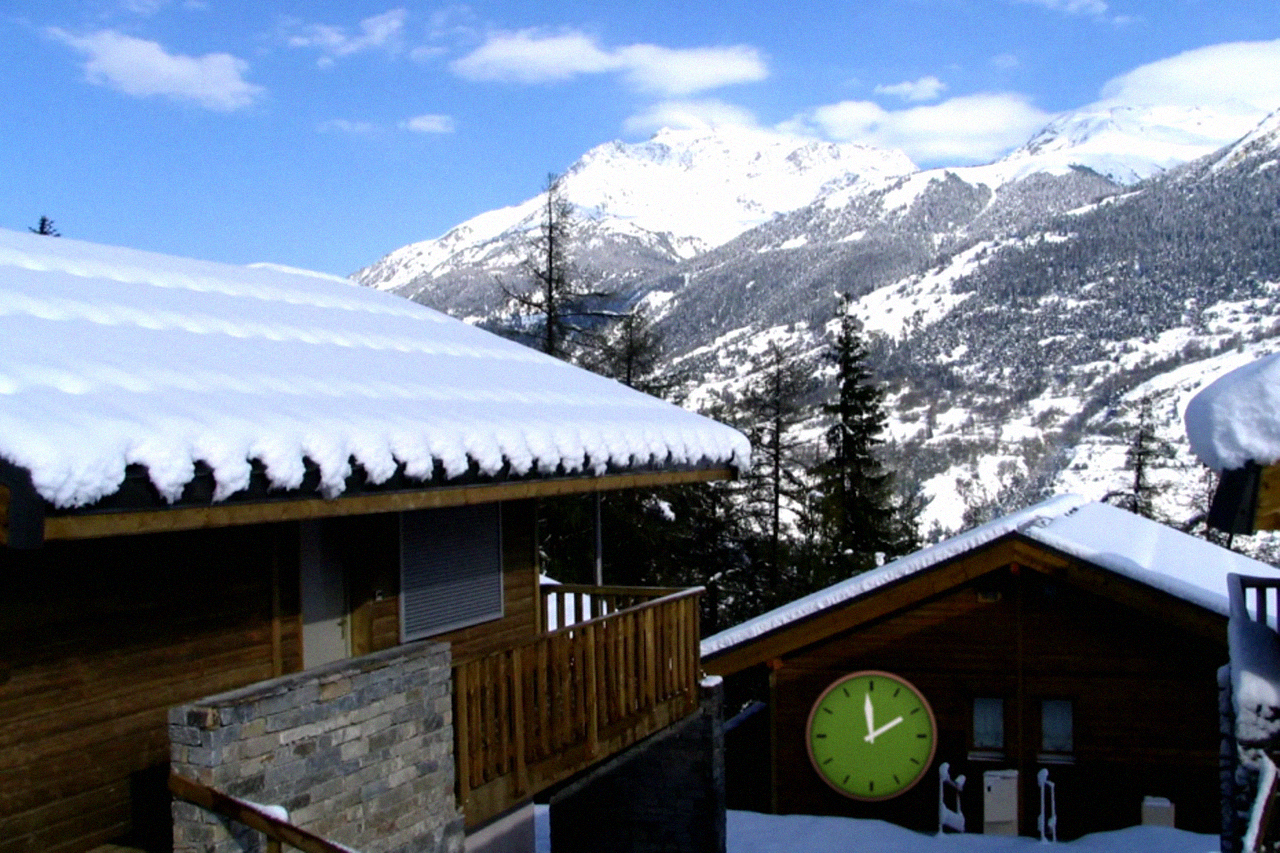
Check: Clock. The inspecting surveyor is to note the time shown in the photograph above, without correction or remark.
1:59
